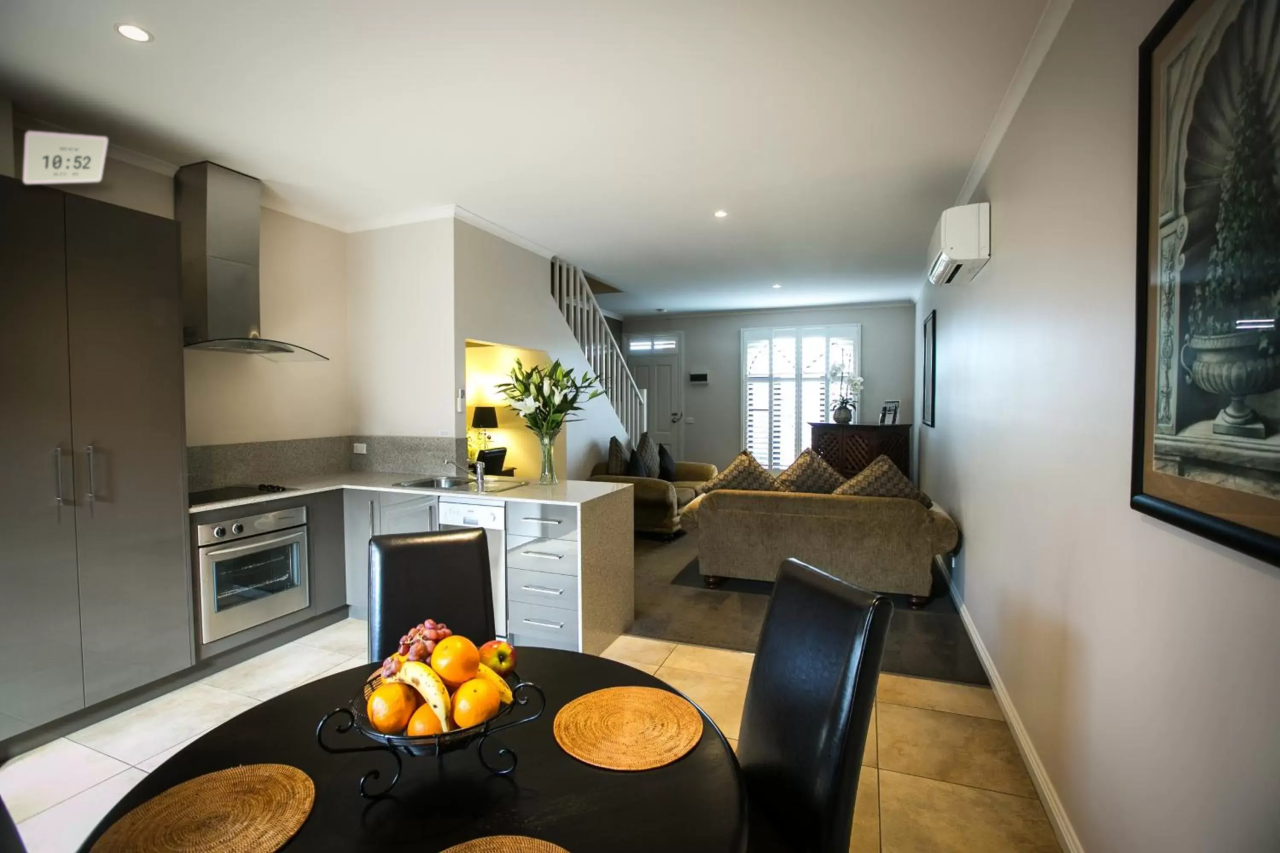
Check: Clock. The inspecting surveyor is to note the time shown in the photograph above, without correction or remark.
10:52
